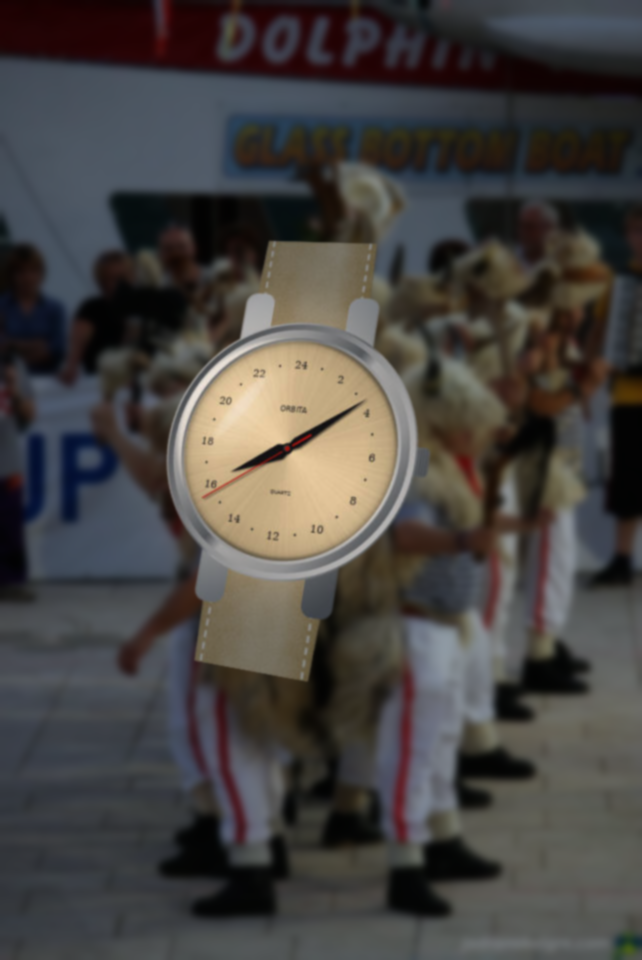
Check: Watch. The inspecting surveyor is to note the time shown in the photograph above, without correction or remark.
16:08:39
